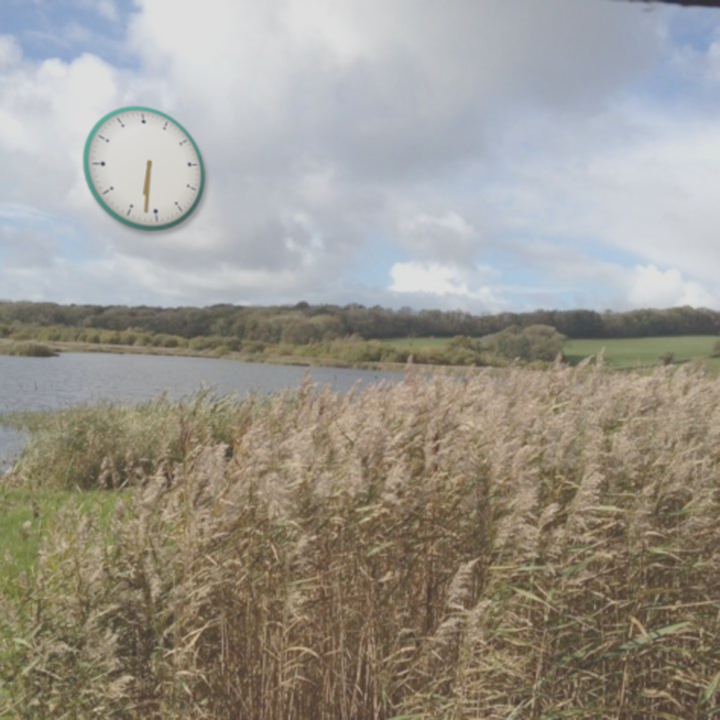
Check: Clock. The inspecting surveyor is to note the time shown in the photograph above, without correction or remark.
6:32
